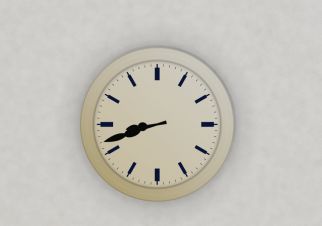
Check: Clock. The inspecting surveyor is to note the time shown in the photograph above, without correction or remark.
8:42
